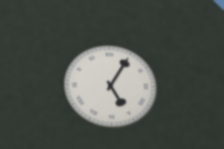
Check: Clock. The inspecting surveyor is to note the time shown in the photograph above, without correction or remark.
5:05
